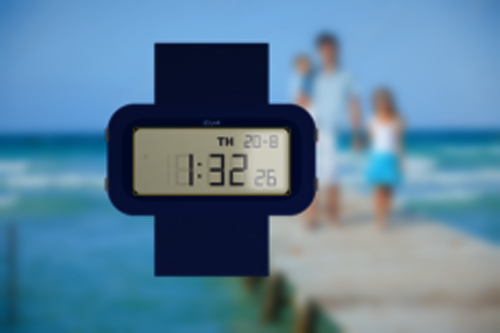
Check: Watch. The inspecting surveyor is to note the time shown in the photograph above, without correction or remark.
1:32:26
